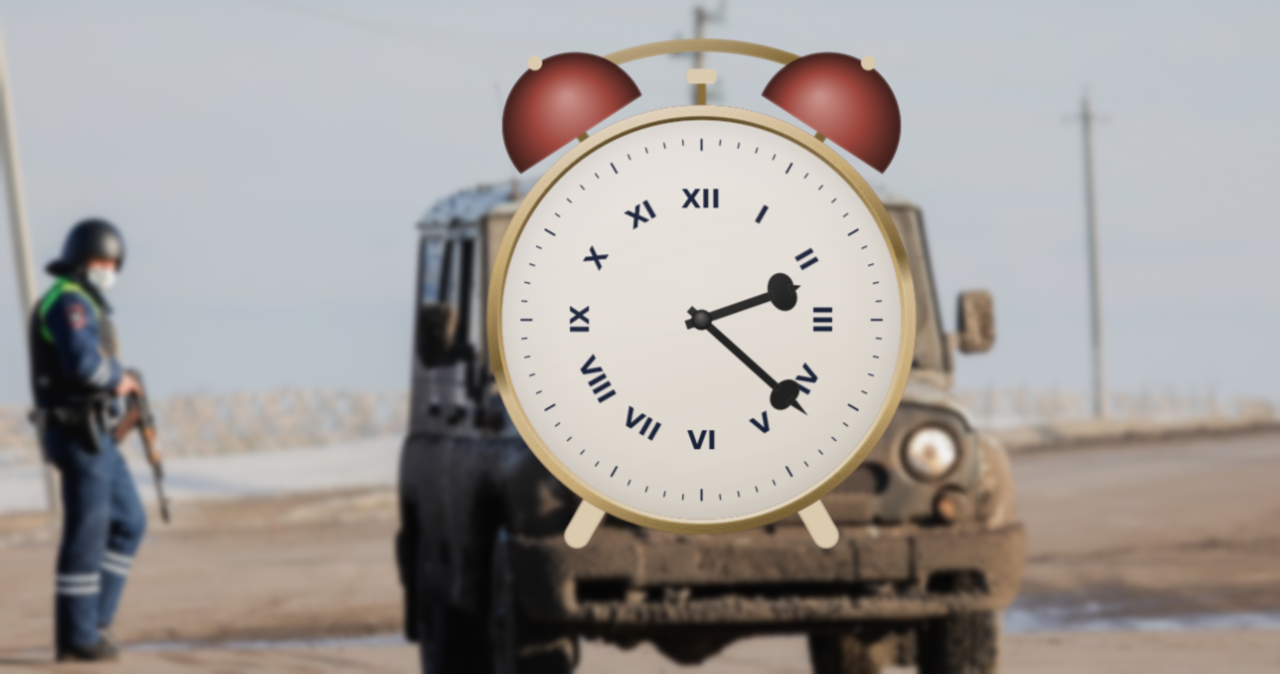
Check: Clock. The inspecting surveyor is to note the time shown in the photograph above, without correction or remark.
2:22
